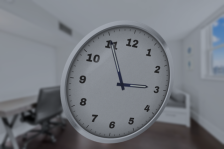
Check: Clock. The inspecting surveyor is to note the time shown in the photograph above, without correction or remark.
2:55
